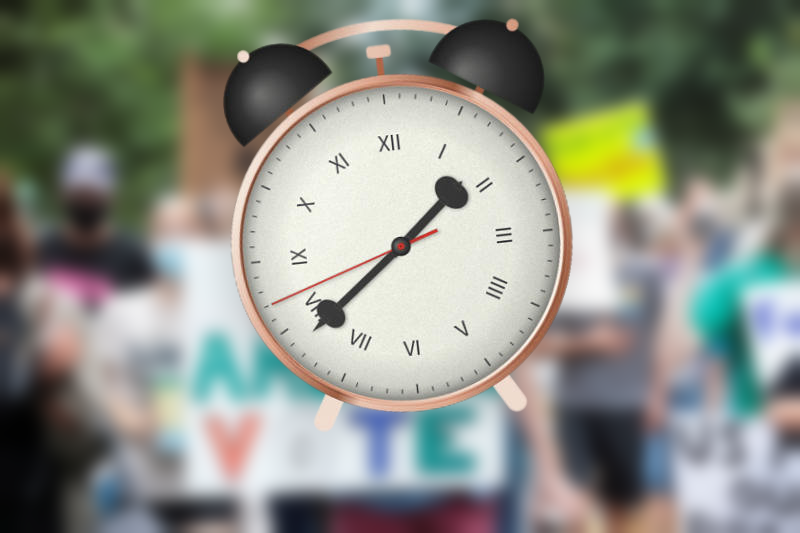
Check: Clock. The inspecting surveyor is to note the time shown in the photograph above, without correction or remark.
1:38:42
